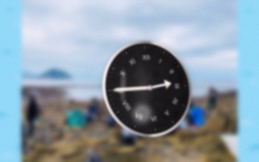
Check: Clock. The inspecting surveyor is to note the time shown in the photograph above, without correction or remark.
2:45
